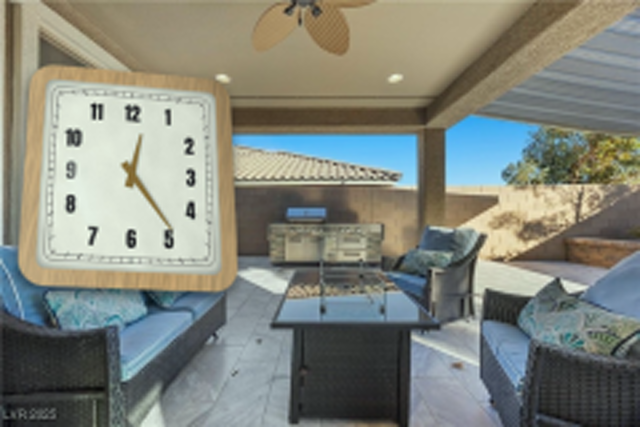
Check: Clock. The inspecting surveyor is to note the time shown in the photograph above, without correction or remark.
12:24
